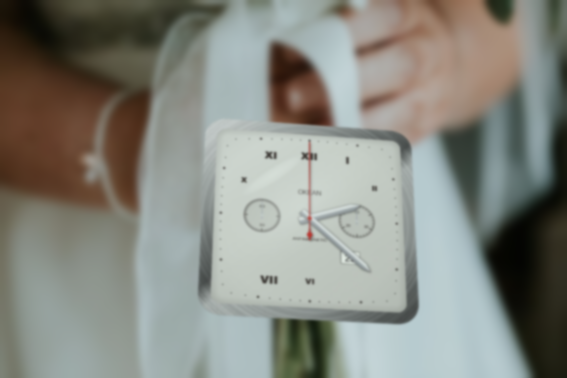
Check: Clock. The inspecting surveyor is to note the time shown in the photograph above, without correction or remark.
2:22
